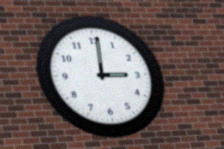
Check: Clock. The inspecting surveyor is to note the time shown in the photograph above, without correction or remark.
3:01
